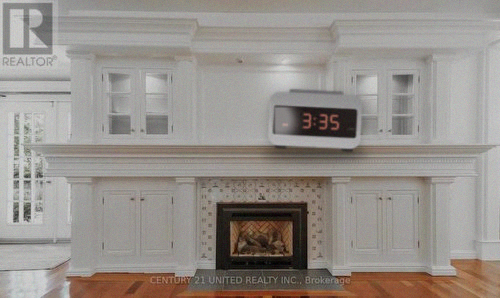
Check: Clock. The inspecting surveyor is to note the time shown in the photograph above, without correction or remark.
3:35
